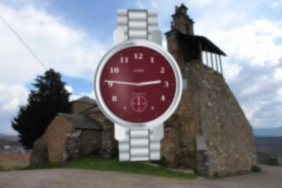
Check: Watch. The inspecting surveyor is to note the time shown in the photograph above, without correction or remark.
2:46
